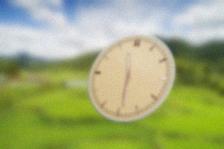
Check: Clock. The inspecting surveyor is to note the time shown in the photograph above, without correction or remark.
11:29
